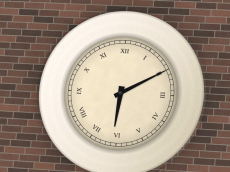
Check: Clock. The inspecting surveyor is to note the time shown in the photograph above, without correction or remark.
6:10
